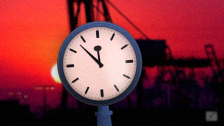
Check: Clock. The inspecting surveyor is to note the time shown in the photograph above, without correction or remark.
11:53
